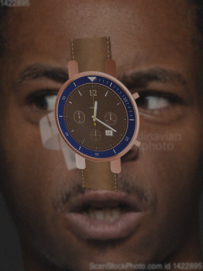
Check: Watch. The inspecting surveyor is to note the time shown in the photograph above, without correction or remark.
12:20
